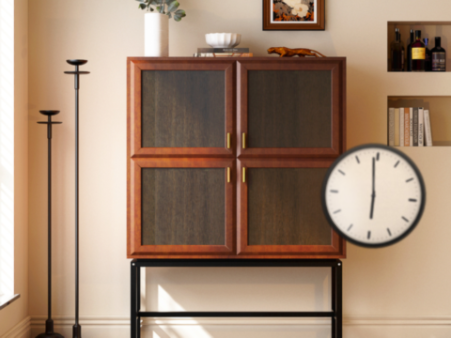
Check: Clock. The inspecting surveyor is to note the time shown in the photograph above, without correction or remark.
5:59
